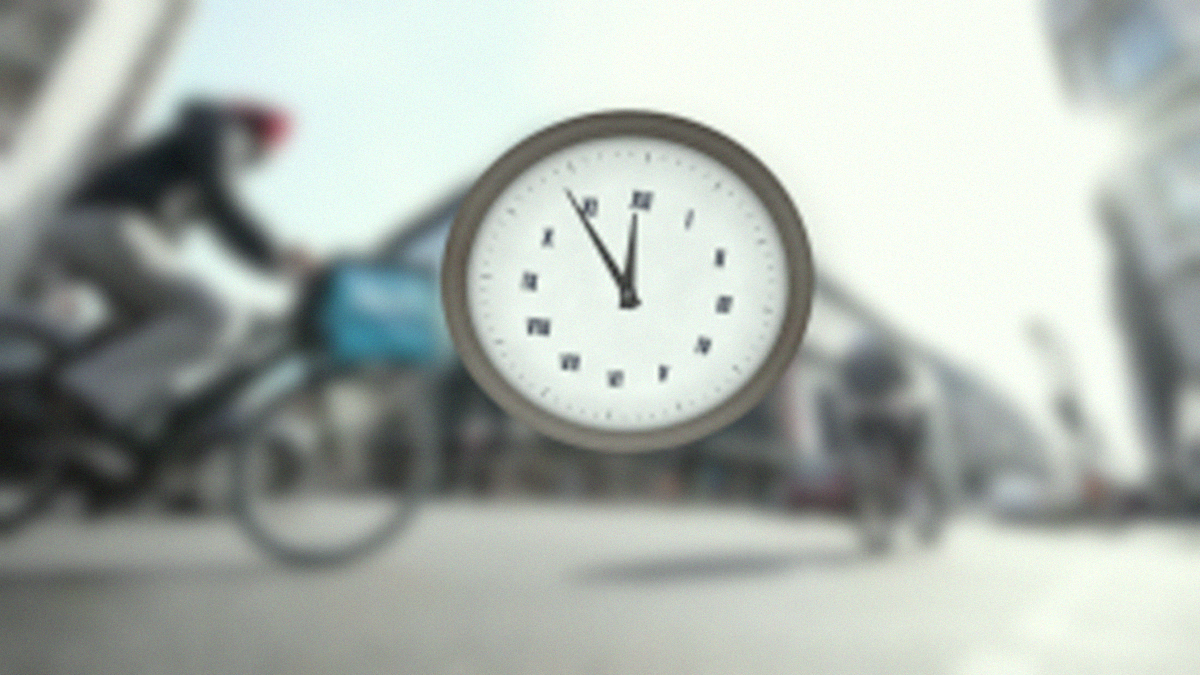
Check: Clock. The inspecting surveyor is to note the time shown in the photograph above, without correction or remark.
11:54
